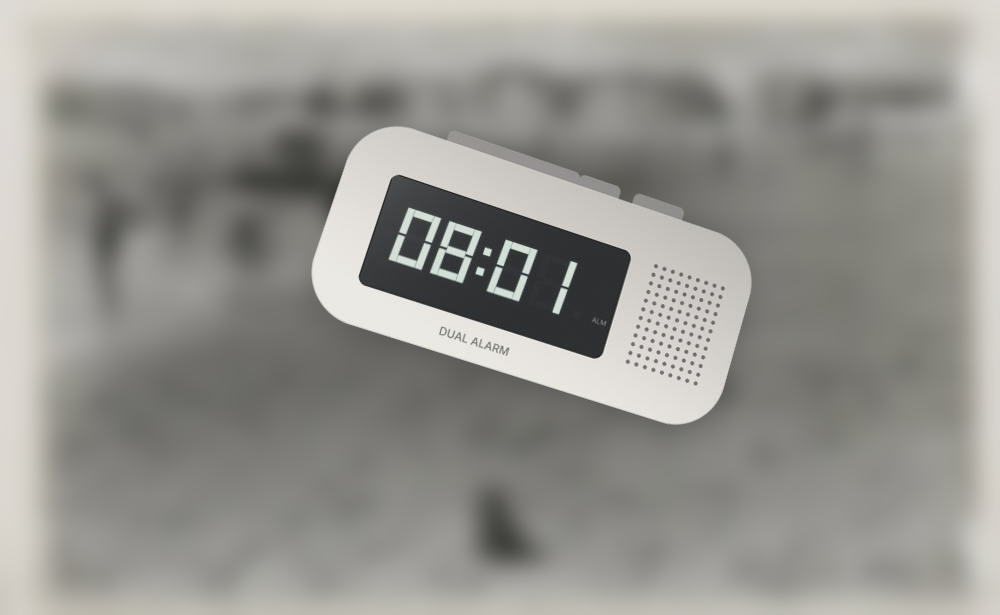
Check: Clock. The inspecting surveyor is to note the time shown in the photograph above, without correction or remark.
8:01
